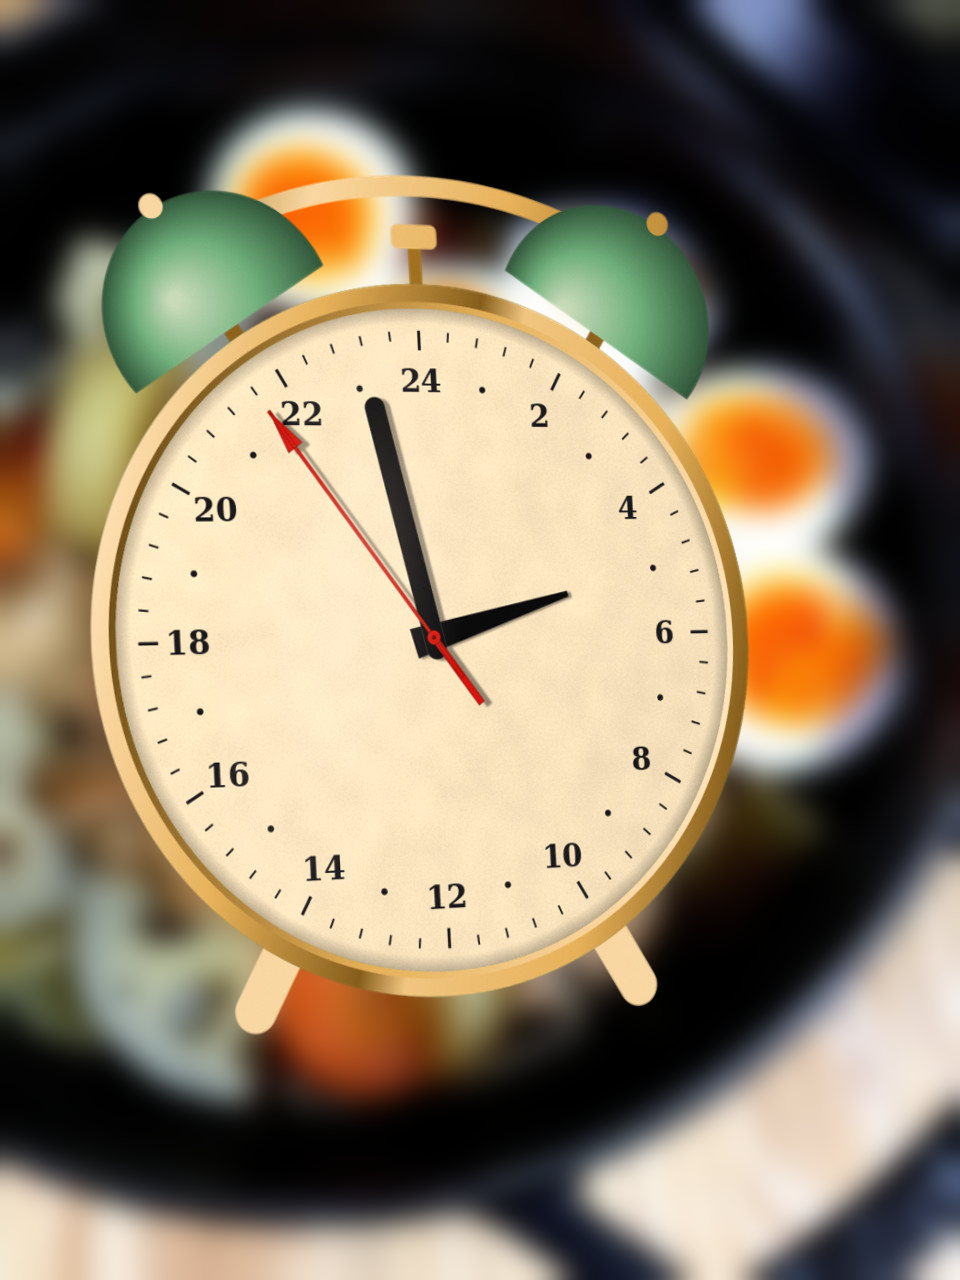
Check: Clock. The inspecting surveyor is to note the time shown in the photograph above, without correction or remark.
4:57:54
